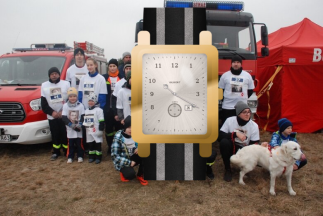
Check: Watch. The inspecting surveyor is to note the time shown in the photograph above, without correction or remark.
10:20
